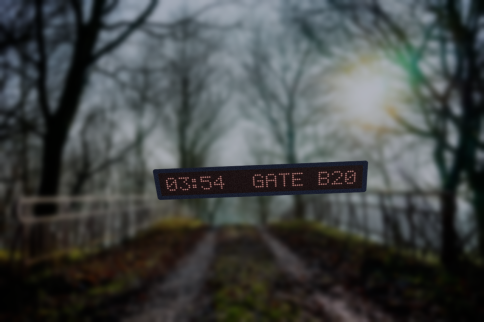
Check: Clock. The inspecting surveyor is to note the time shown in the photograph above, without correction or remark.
3:54
